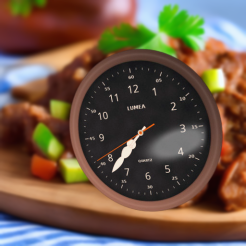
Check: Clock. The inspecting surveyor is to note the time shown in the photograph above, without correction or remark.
7:37:41
